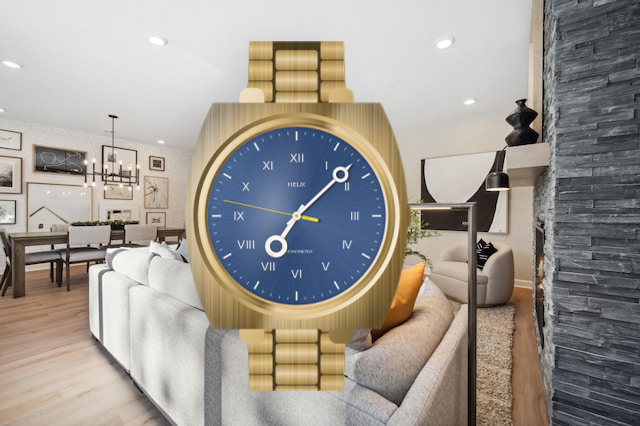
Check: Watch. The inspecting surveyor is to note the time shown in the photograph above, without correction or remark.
7:07:47
